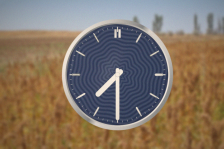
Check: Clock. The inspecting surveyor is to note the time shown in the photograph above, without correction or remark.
7:30
